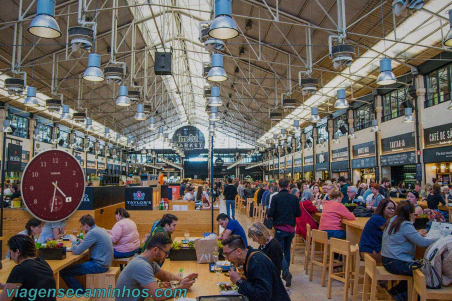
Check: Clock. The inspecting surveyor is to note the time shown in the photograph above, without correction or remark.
4:32
